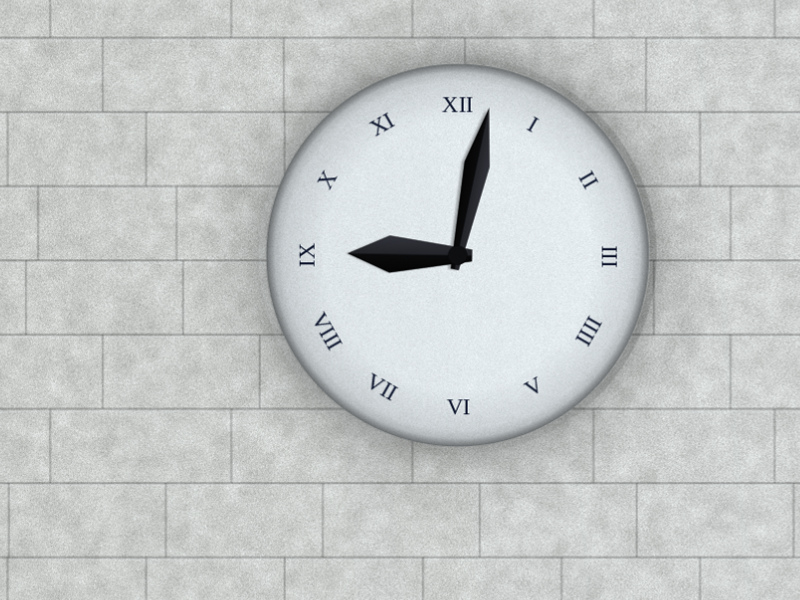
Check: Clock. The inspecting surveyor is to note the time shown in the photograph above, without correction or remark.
9:02
